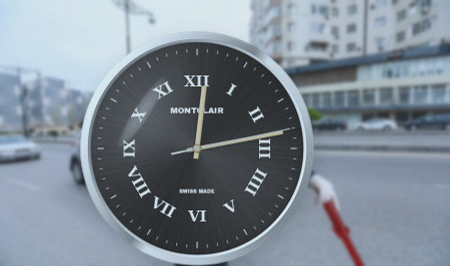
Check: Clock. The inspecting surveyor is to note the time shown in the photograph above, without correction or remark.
12:13:13
